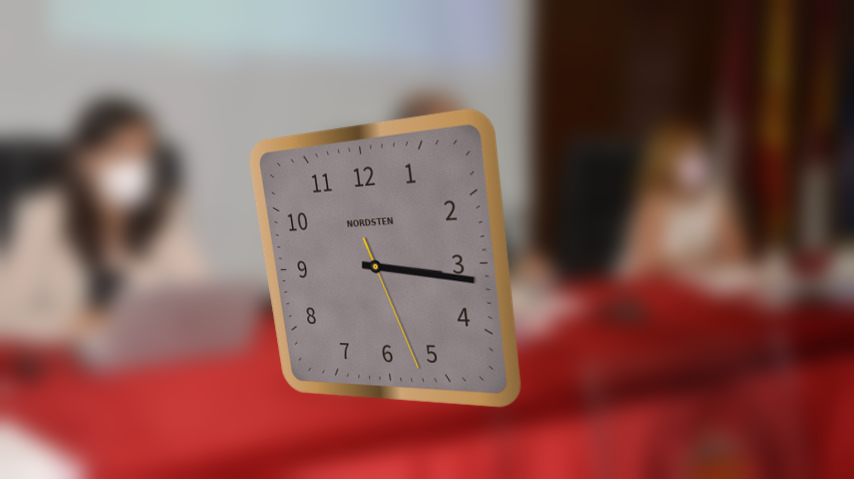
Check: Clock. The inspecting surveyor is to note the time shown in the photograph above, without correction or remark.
3:16:27
